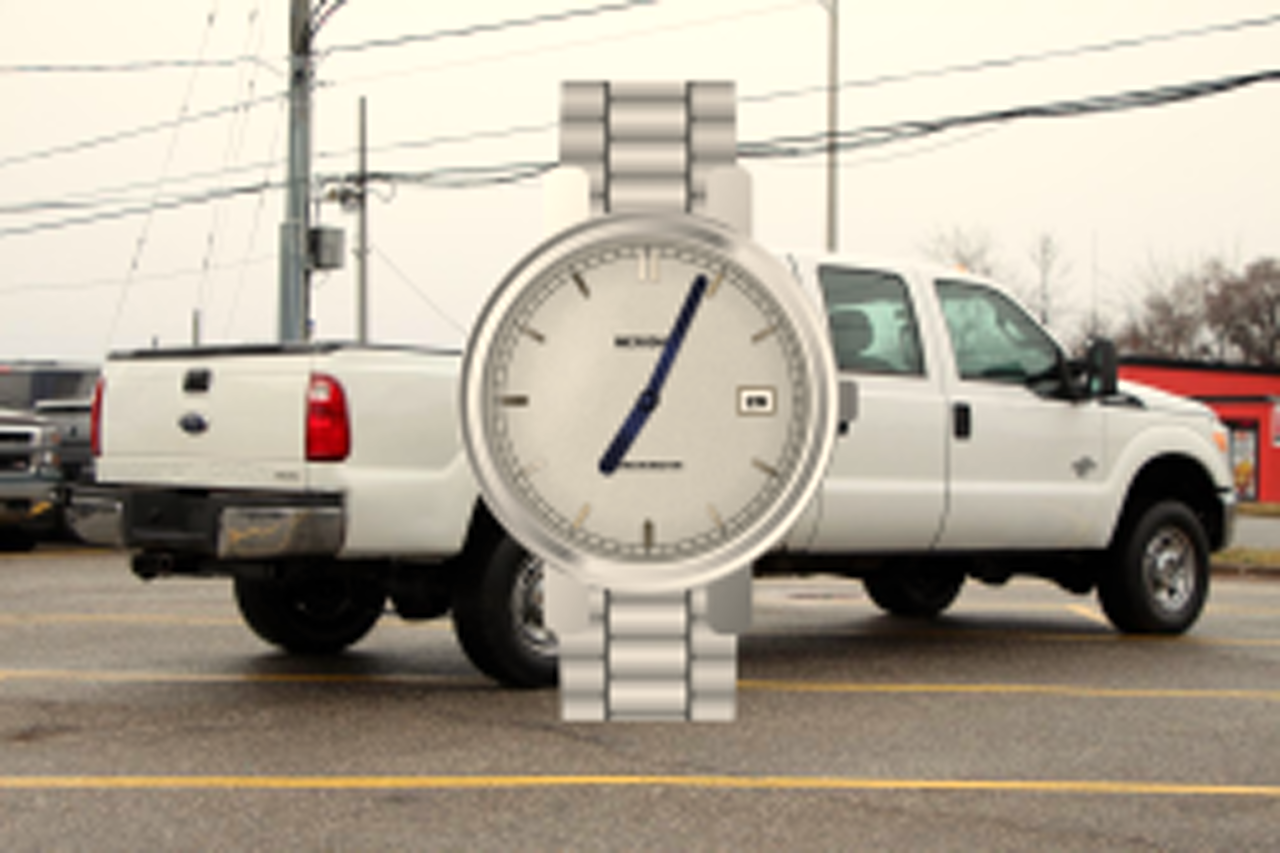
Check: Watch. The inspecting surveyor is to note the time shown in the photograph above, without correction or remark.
7:04
